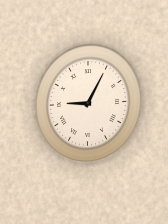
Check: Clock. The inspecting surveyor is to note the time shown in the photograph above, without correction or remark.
9:05
